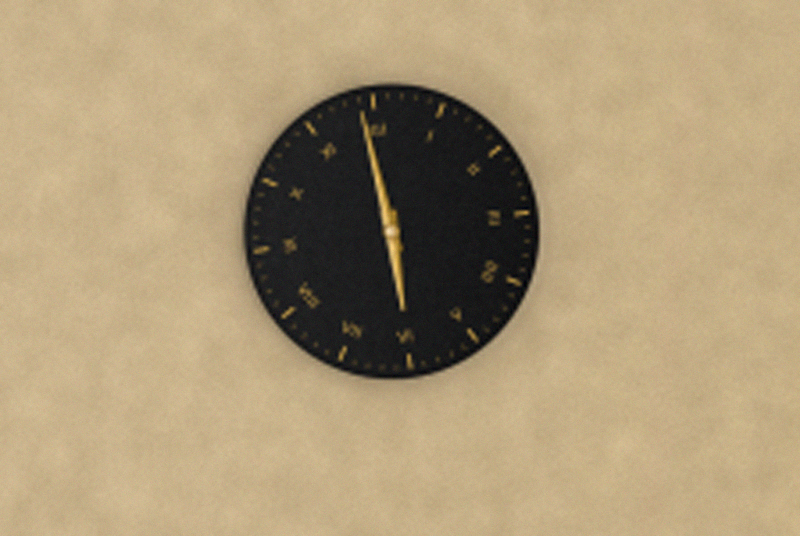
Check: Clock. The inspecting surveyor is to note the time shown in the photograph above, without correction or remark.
5:59
